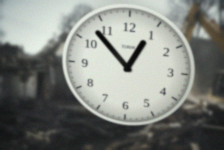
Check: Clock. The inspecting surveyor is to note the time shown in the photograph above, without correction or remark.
12:53
